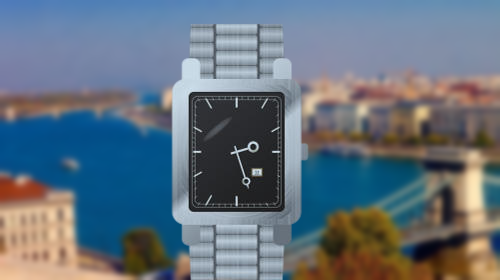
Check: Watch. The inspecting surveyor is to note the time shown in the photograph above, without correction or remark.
2:27
